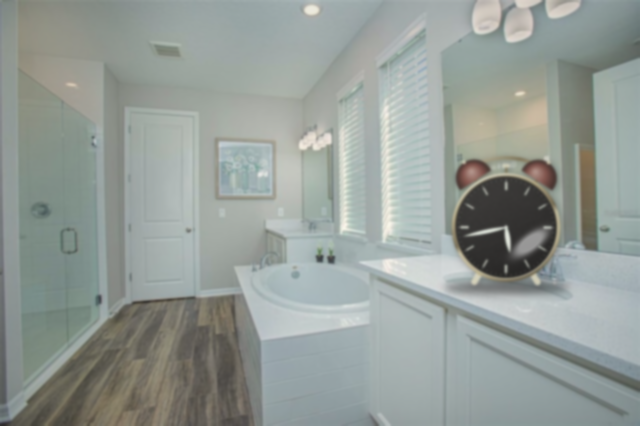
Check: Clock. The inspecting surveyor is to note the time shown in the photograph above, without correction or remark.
5:43
